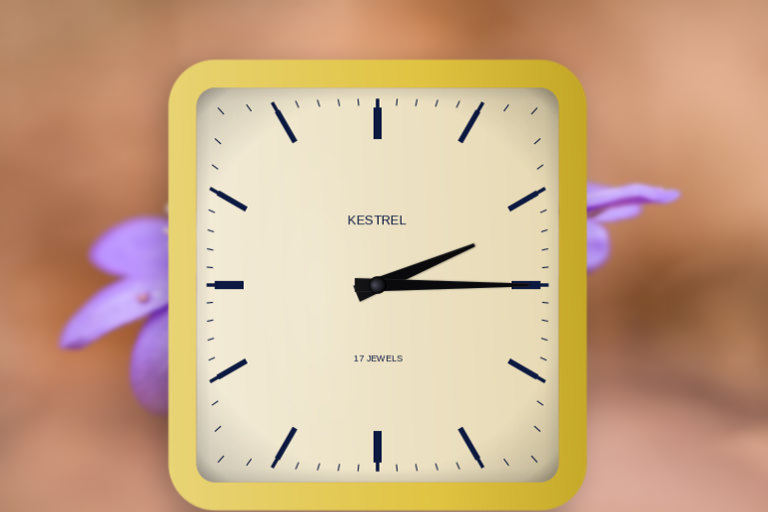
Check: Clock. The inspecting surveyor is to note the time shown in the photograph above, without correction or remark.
2:15
